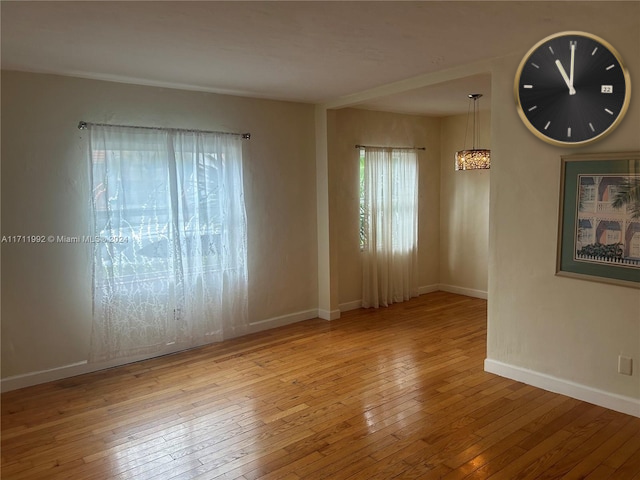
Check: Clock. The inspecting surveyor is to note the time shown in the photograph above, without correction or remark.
11:00
